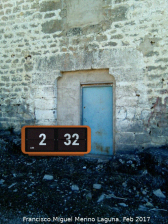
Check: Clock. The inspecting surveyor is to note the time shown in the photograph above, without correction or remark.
2:32
